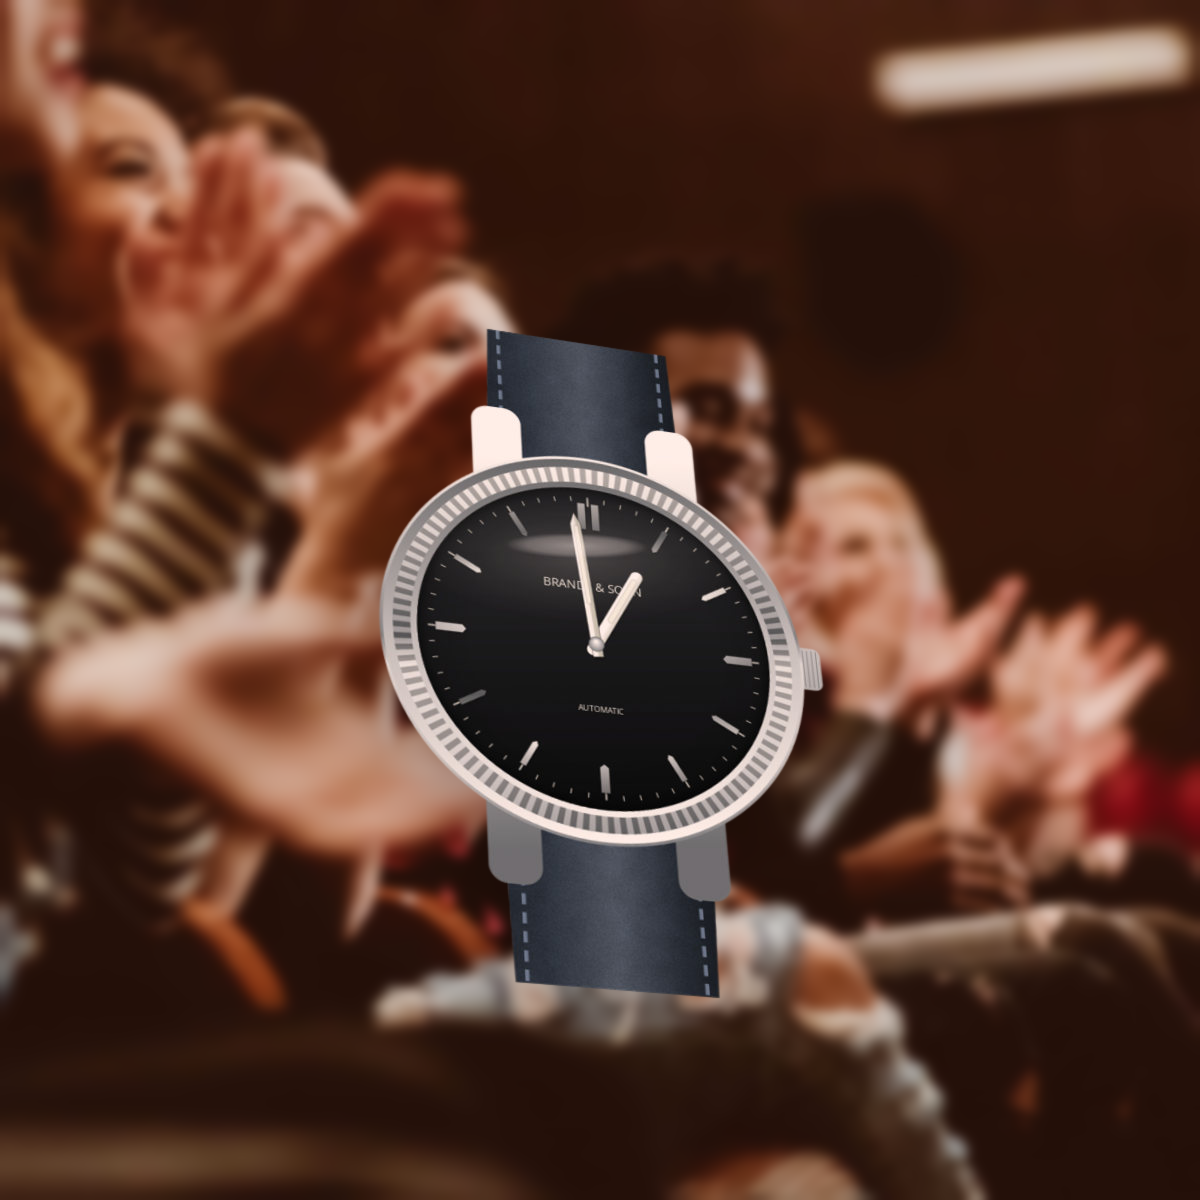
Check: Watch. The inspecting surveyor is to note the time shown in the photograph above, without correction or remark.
12:59
